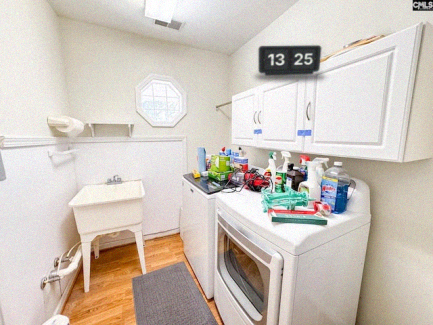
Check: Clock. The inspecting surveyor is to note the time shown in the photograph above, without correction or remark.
13:25
